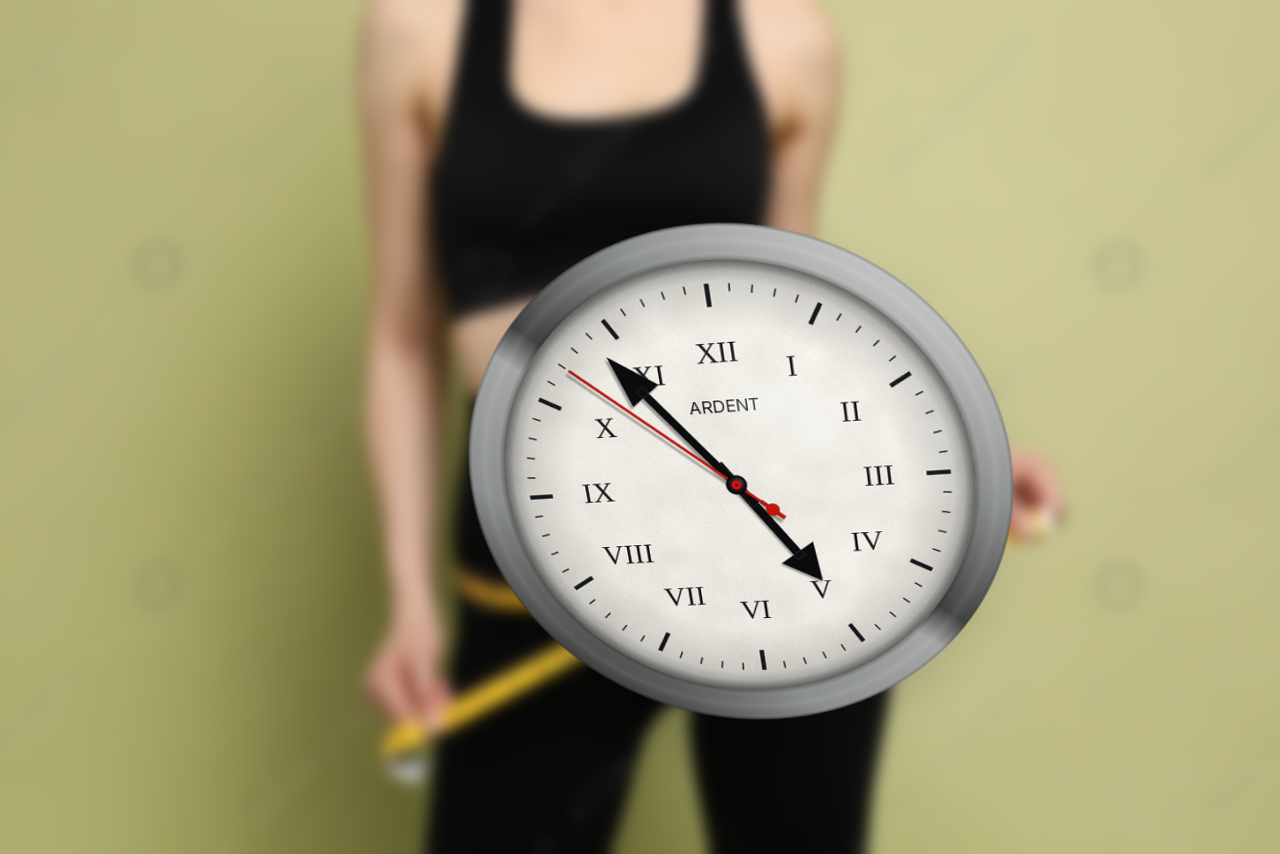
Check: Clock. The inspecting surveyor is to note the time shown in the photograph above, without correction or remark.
4:53:52
